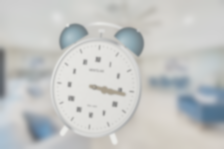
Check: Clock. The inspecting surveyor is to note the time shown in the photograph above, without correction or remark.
3:16
